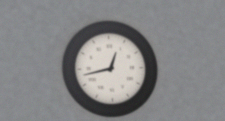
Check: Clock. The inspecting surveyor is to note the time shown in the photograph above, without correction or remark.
12:43
